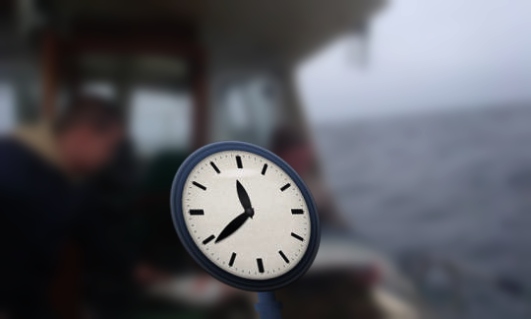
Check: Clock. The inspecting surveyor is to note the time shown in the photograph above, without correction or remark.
11:39
